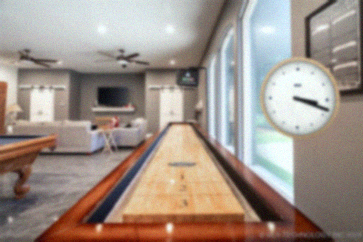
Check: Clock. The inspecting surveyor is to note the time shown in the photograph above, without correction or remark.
3:18
